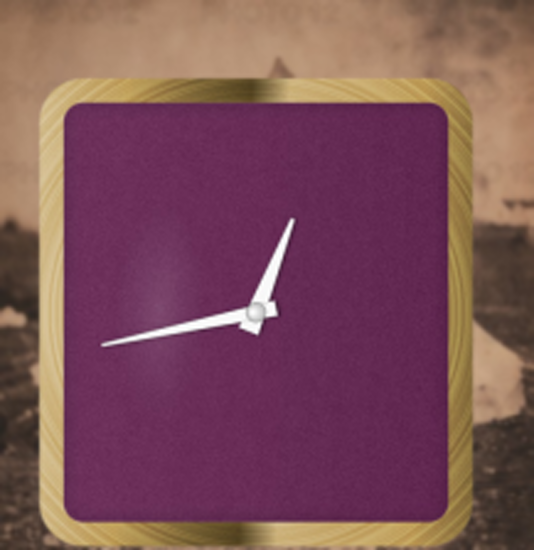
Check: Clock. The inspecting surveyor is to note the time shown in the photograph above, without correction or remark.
12:43
